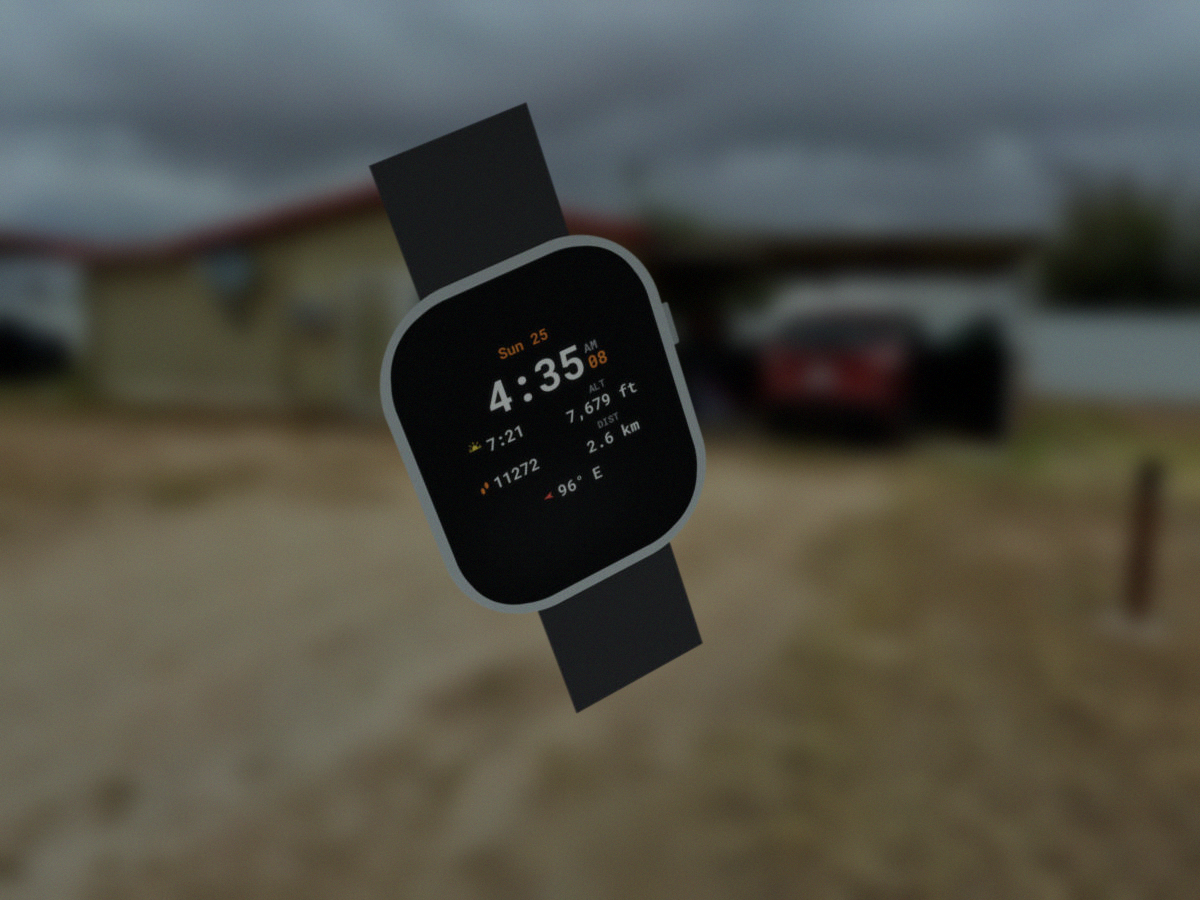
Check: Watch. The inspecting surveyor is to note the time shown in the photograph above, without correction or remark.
4:35:08
